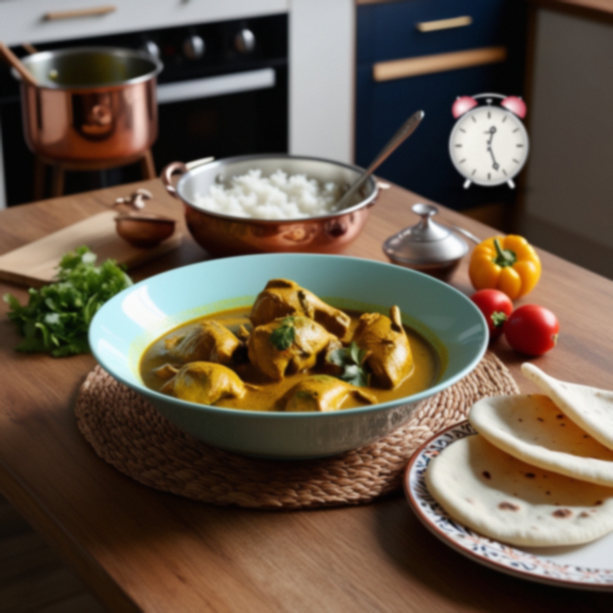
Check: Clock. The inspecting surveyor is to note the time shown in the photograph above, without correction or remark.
12:27
